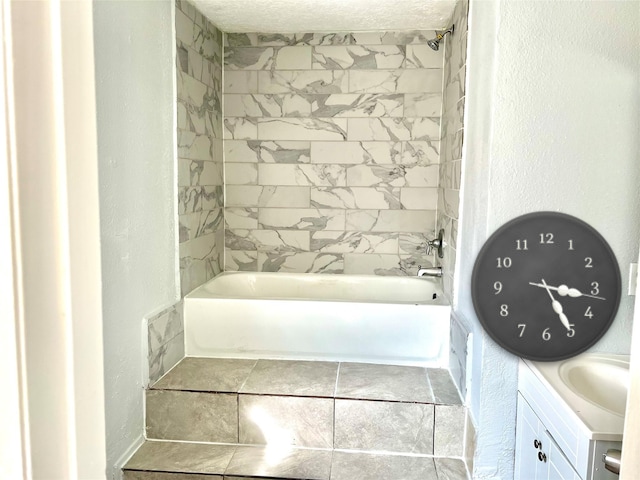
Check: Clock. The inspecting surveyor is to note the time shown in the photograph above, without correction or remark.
3:25:17
